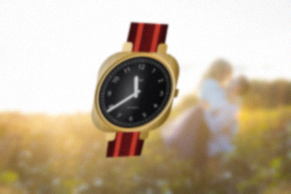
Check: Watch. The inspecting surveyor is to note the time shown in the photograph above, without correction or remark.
11:39
